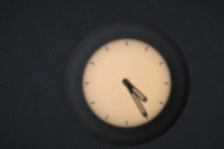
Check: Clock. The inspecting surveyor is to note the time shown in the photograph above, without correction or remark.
4:25
